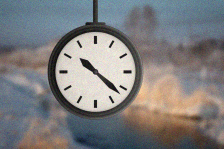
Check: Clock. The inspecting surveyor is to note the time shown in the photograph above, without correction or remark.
10:22
